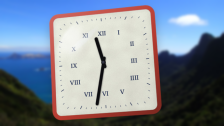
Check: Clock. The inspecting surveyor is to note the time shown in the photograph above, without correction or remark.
11:32
